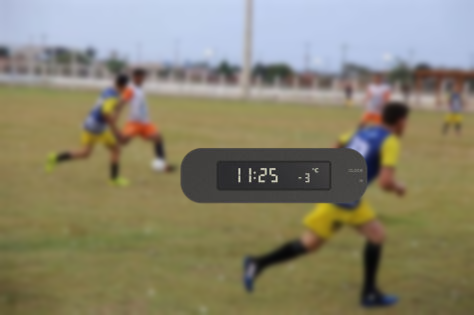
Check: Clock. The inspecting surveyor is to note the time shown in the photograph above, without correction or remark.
11:25
